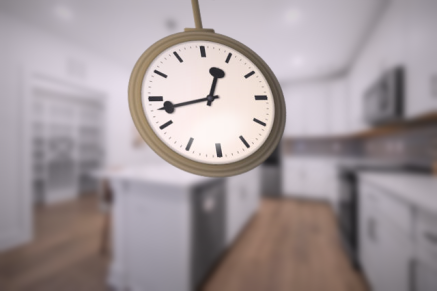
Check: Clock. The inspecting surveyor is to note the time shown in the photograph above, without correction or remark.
12:43
